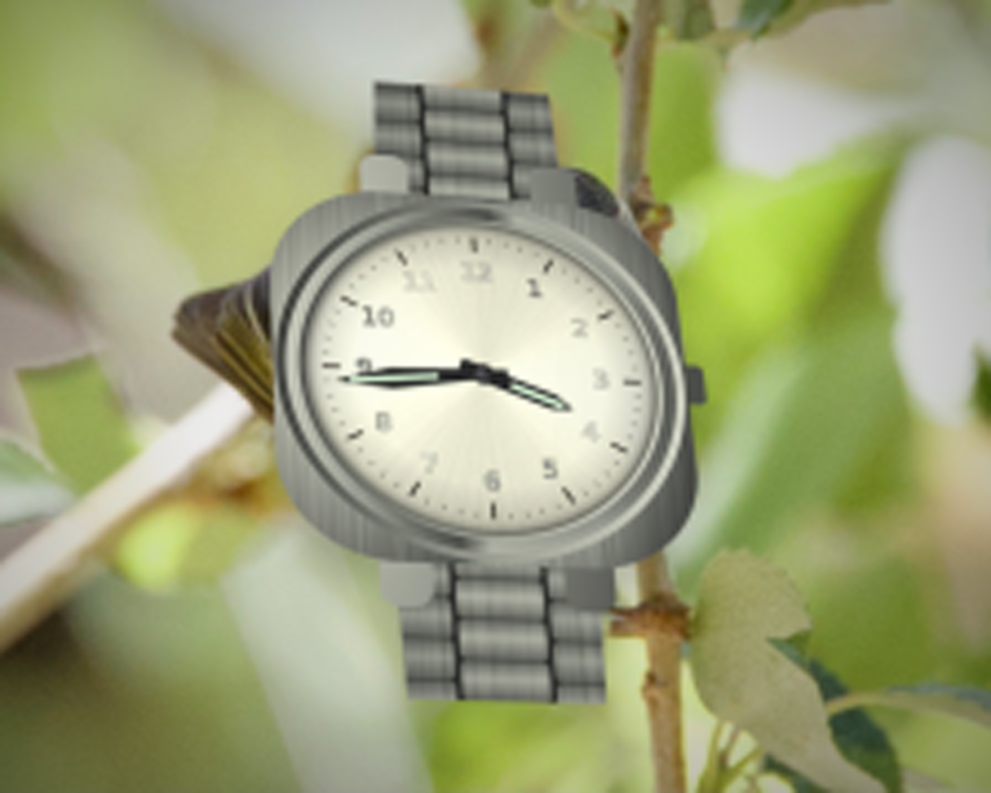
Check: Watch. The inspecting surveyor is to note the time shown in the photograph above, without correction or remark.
3:44
